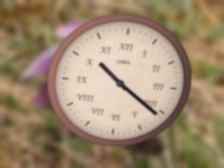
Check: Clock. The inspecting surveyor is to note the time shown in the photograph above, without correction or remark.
10:21
